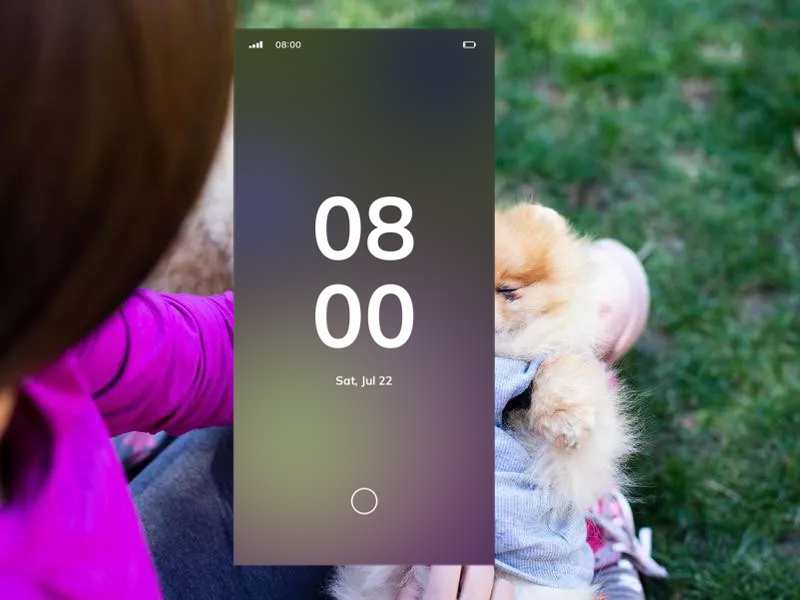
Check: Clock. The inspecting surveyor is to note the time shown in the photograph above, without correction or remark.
8:00
